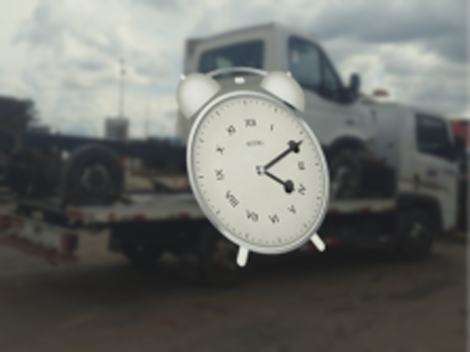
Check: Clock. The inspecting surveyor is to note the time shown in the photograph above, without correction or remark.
4:11
